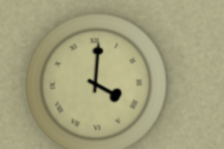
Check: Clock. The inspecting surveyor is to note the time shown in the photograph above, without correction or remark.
4:01
